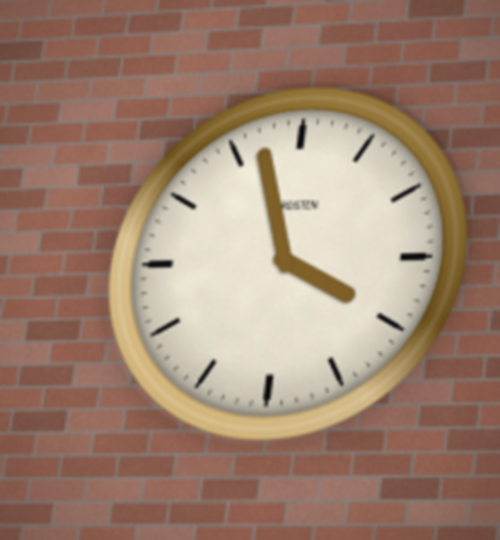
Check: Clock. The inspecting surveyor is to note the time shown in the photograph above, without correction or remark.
3:57
